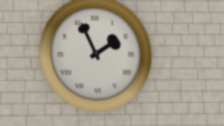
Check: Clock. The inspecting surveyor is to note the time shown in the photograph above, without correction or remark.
1:56
